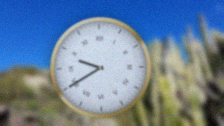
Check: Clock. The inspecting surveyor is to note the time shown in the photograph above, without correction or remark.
9:40
